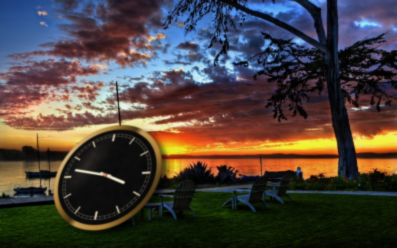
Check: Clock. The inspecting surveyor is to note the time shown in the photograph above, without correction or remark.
3:47
